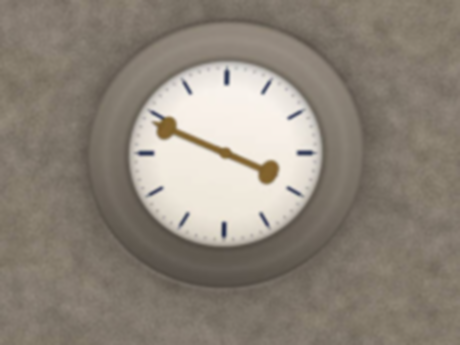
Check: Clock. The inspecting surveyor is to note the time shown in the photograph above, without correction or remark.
3:49
